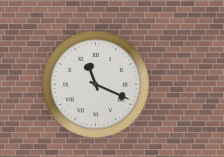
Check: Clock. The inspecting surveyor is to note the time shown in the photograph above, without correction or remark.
11:19
